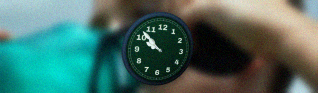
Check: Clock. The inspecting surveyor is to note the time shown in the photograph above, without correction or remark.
9:52
